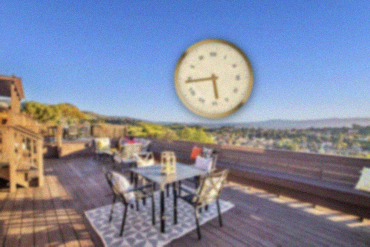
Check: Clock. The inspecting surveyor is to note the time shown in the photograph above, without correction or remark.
5:44
